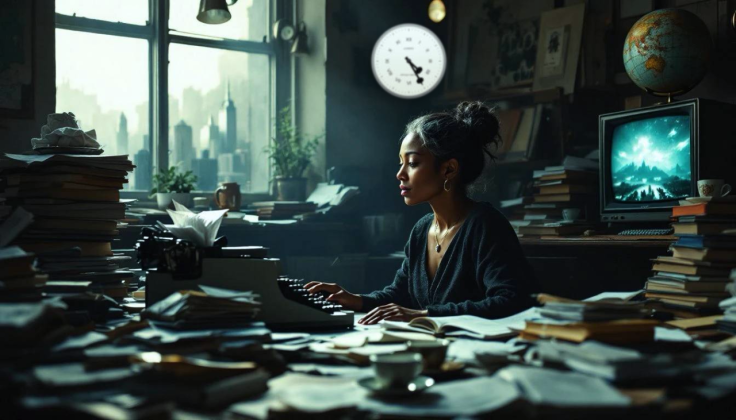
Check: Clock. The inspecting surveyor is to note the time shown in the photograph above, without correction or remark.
4:25
